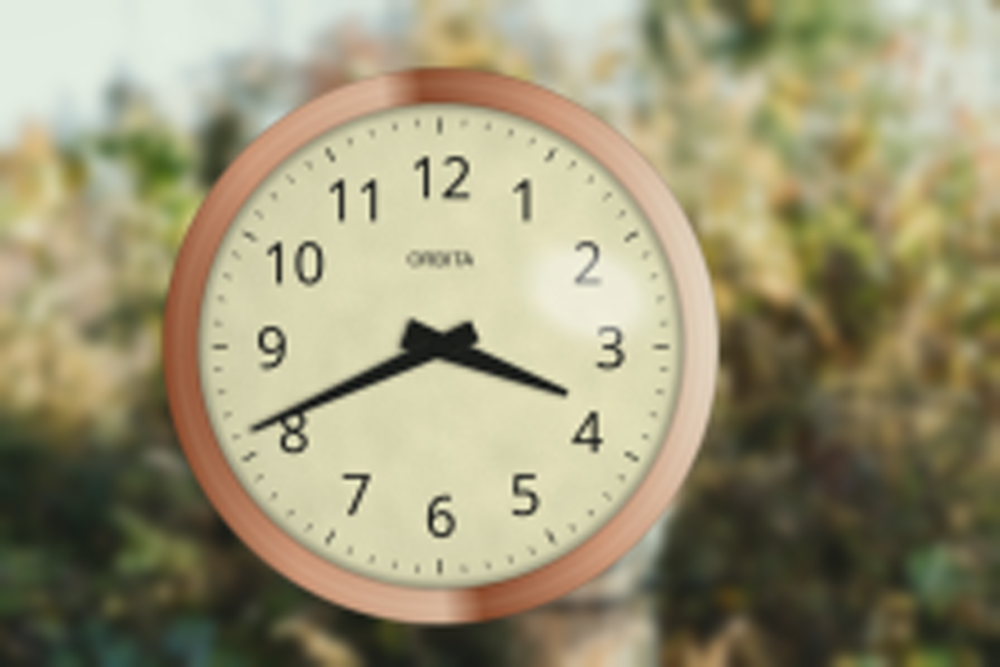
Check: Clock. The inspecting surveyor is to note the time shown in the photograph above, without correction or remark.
3:41
